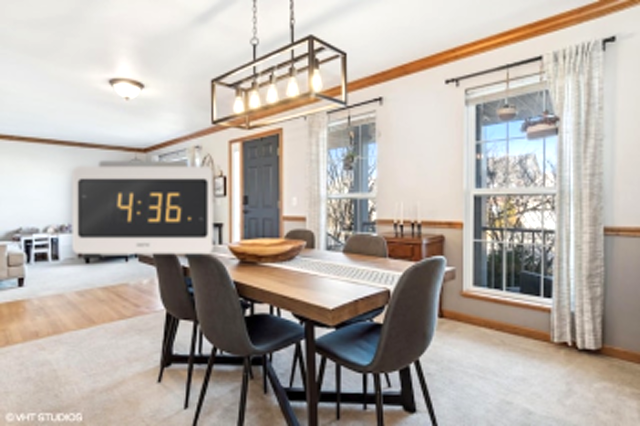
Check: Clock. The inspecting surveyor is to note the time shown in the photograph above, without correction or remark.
4:36
